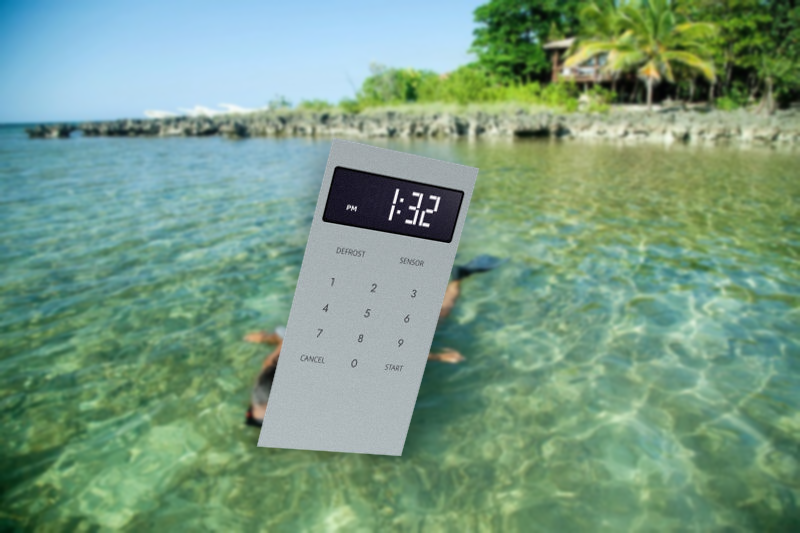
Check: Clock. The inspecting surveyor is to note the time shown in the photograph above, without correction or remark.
1:32
